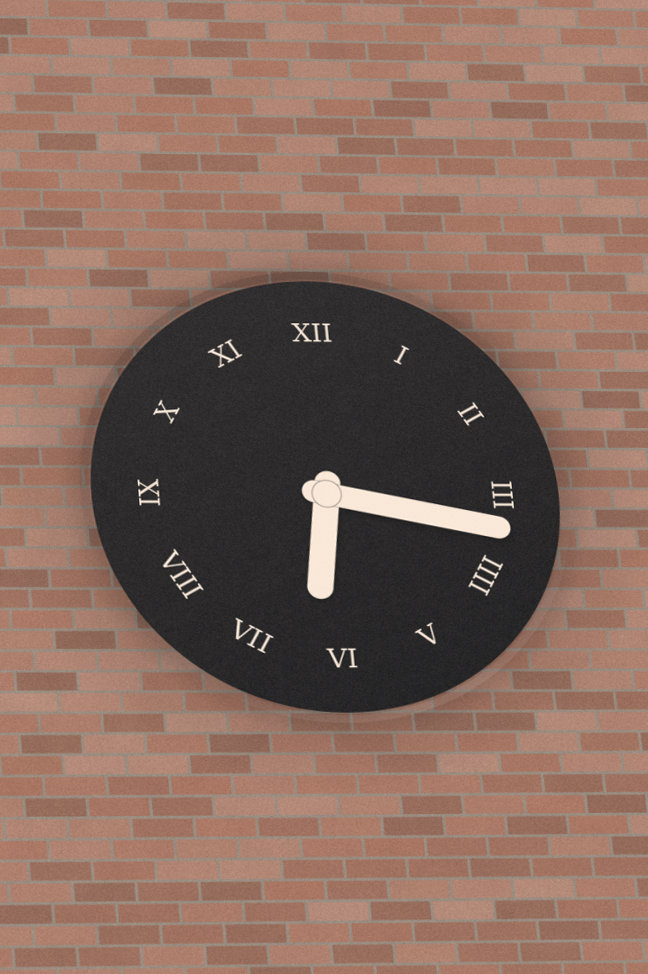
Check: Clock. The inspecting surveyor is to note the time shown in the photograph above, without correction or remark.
6:17
